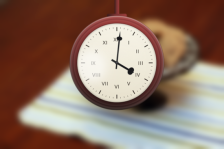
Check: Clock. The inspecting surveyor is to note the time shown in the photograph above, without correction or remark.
4:01
